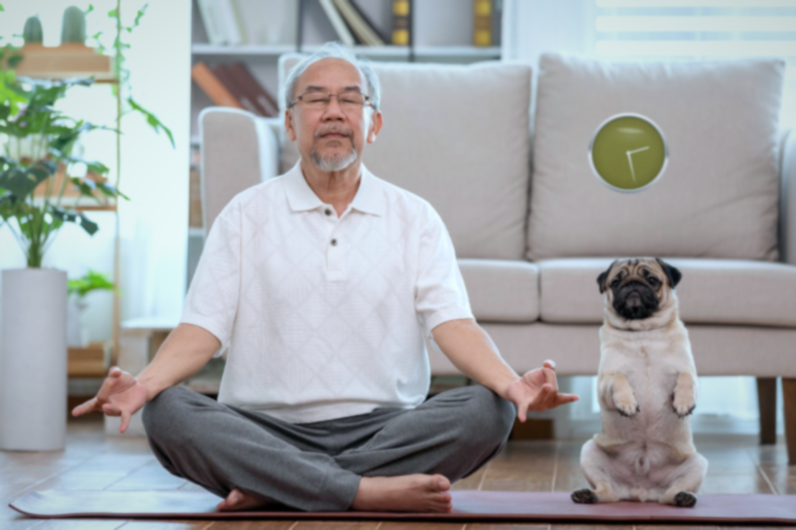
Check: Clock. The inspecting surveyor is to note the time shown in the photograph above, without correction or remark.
2:28
